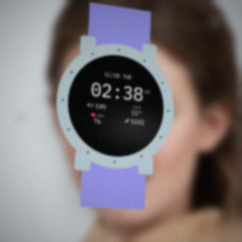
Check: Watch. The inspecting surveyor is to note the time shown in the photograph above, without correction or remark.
2:38
